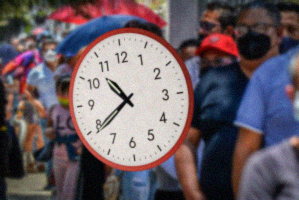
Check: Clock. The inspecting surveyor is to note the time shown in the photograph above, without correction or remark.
10:39
